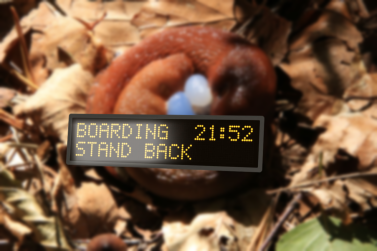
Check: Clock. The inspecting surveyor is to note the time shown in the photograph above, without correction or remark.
21:52
